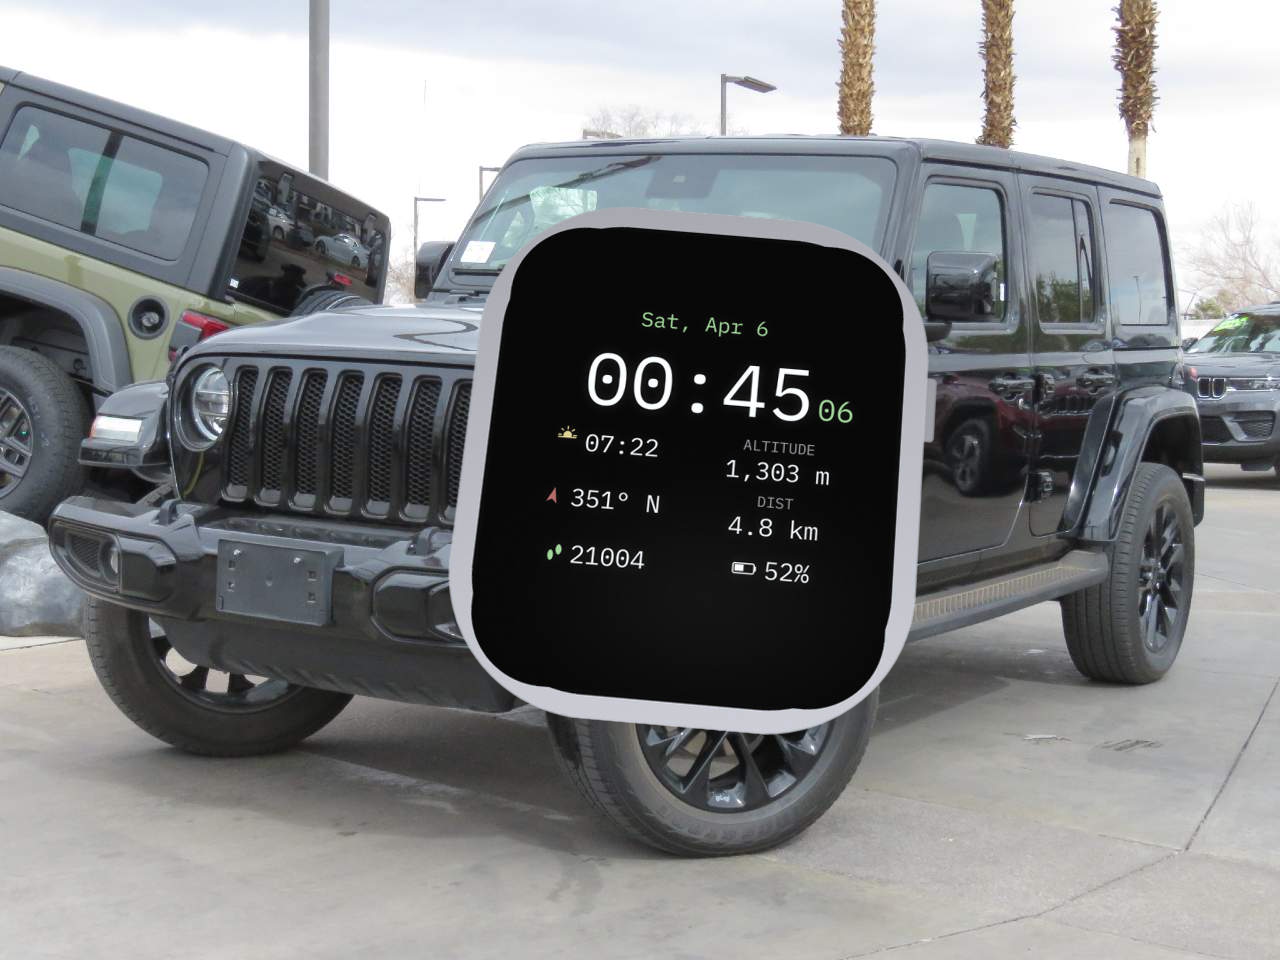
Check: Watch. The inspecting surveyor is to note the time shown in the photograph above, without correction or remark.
0:45:06
